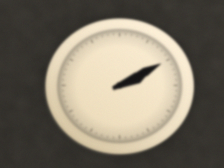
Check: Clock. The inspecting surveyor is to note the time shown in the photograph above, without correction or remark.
2:10
